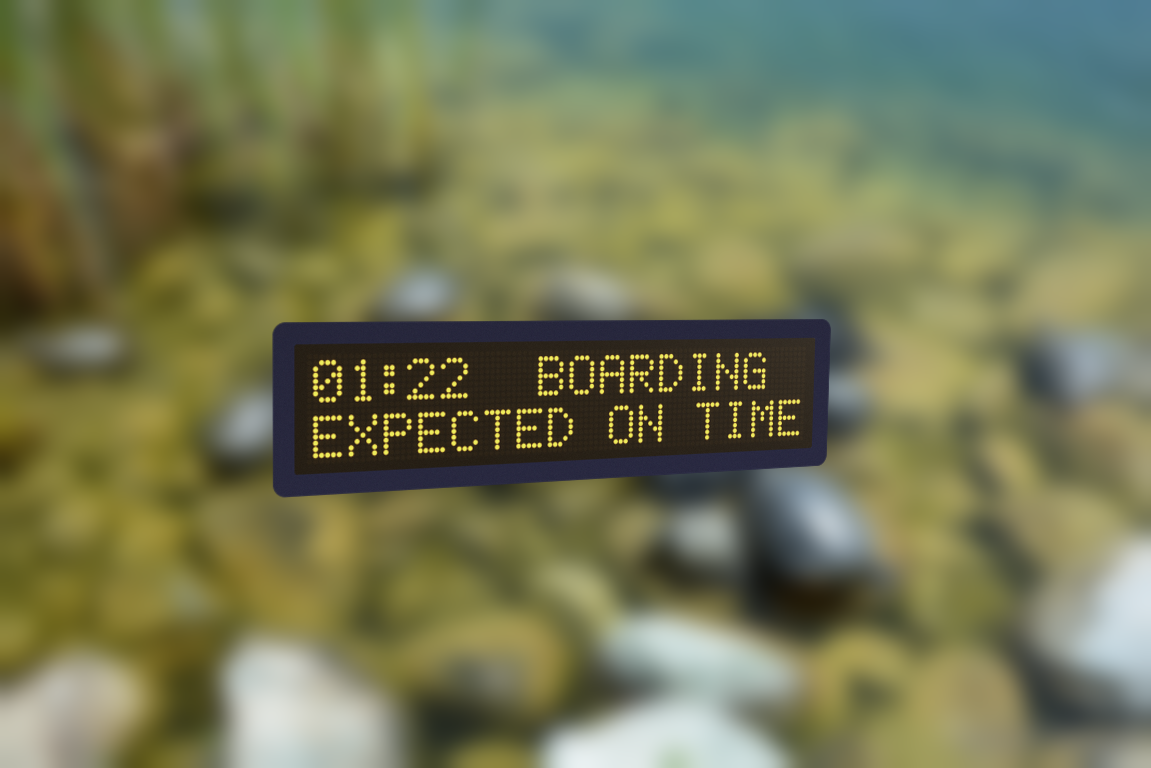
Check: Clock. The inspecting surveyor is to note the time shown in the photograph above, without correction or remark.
1:22
